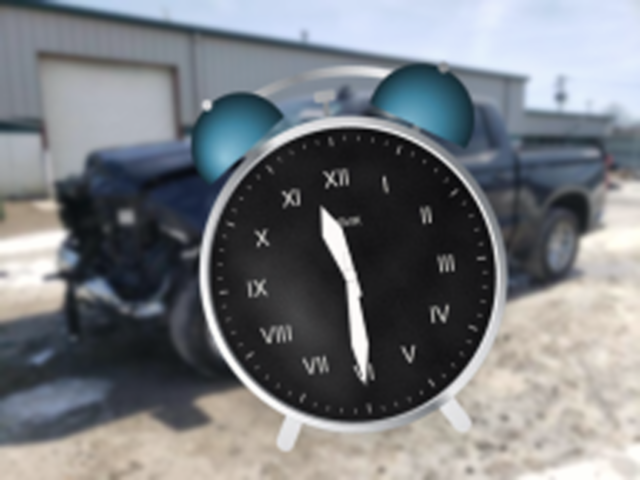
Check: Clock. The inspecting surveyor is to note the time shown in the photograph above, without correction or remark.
11:30
